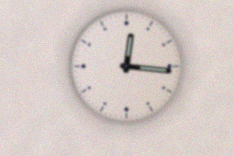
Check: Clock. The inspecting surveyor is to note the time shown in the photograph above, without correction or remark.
12:16
